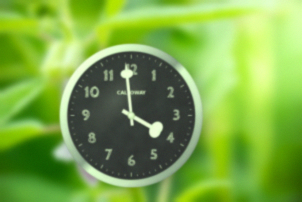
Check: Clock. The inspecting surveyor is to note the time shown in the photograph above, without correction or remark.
3:59
